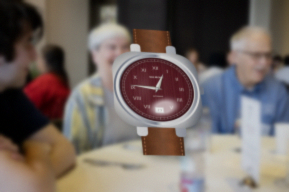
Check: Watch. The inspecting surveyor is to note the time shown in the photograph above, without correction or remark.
12:46
